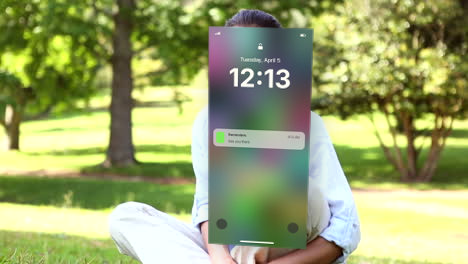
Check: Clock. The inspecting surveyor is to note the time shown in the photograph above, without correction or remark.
12:13
